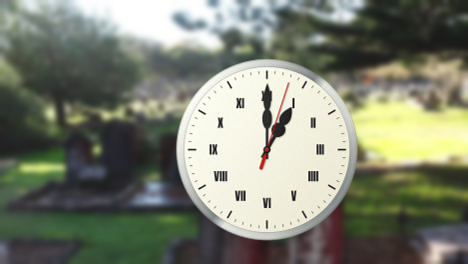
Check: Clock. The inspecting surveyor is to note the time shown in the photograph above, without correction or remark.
1:00:03
